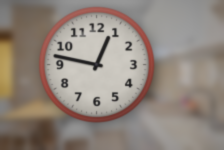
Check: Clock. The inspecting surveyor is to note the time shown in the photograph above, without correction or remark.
12:47
